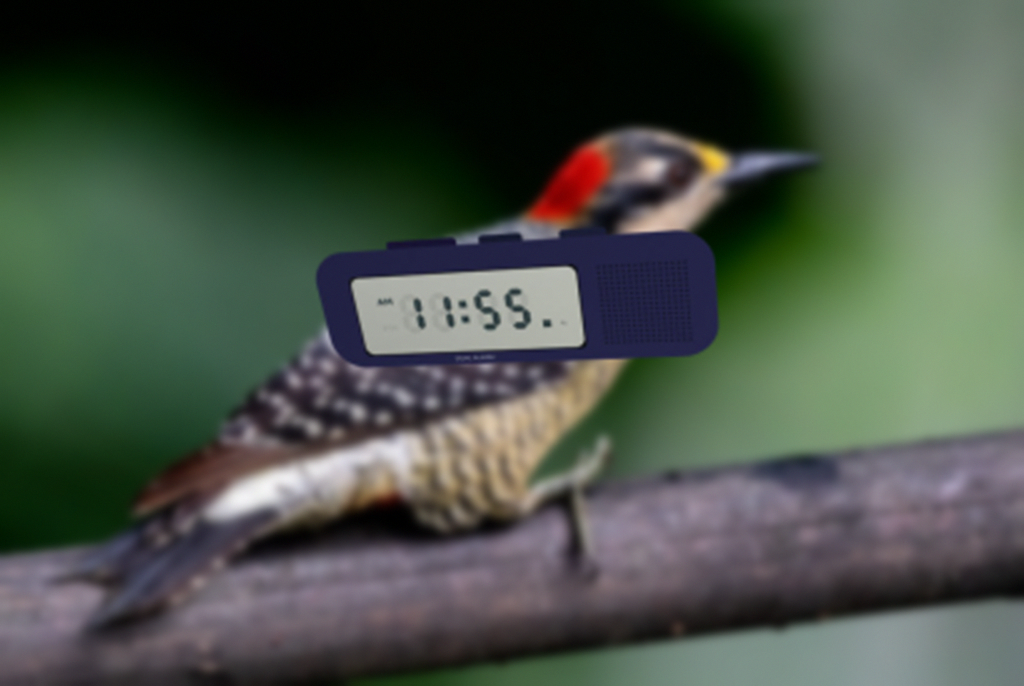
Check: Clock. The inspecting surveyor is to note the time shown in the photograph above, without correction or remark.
11:55
